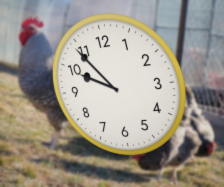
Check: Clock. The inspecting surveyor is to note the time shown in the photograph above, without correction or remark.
9:54
